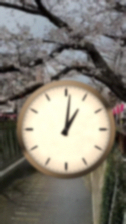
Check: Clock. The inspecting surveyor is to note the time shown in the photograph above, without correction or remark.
1:01
